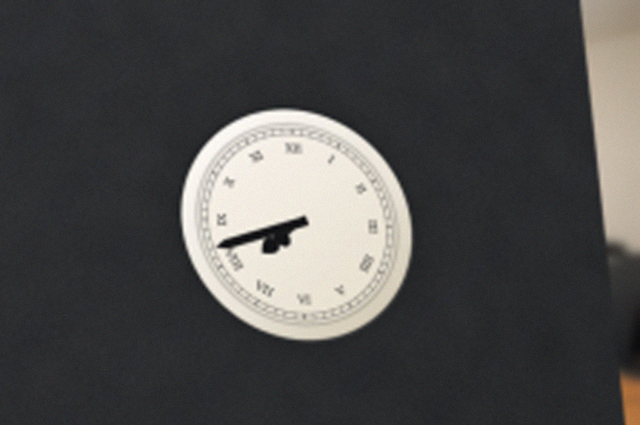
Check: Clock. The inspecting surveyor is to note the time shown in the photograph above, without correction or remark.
7:42
